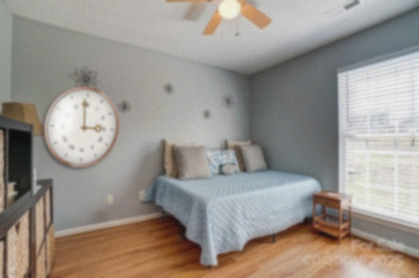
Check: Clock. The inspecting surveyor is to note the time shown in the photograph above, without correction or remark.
2:59
